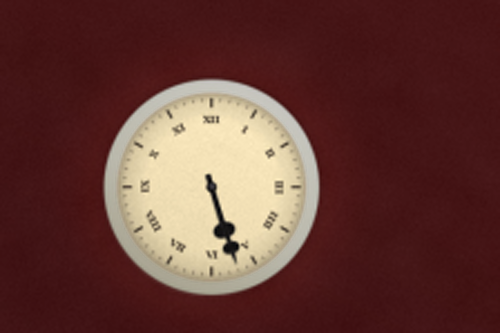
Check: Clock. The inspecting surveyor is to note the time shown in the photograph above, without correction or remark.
5:27
